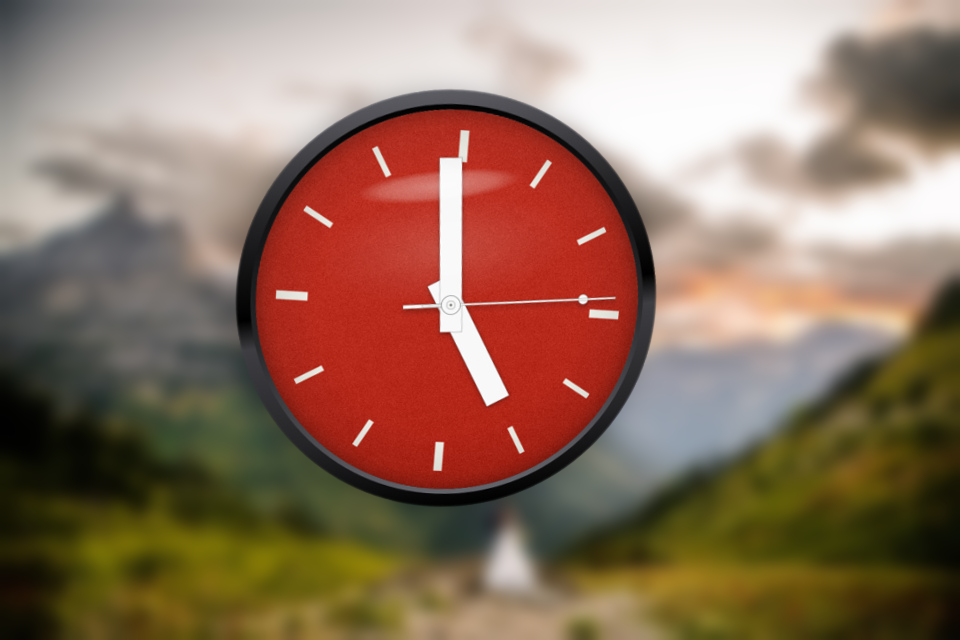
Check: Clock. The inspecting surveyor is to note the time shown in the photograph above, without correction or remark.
4:59:14
